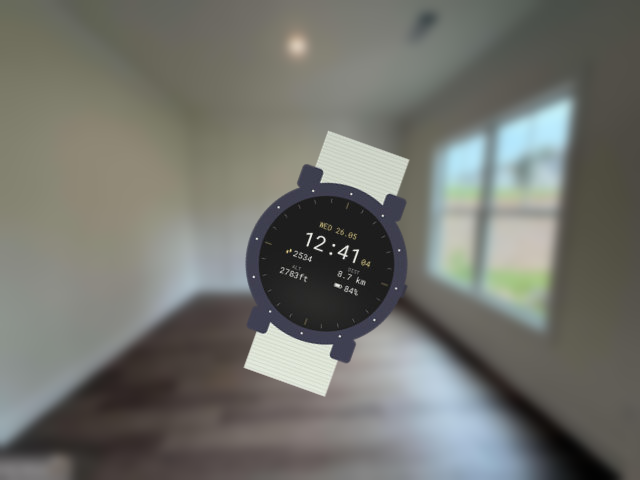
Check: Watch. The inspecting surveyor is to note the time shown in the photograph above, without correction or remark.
12:41:04
